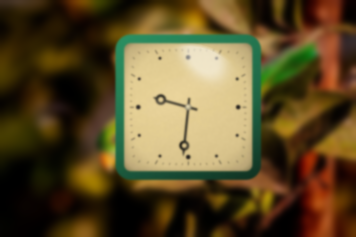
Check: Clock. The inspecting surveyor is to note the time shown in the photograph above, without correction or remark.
9:31
